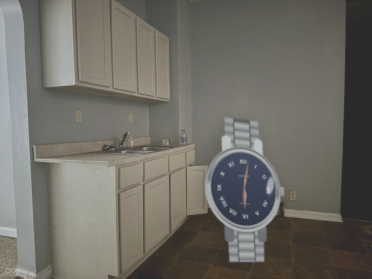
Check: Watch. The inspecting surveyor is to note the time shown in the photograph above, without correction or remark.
6:02
